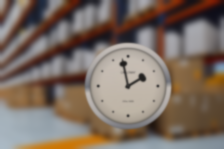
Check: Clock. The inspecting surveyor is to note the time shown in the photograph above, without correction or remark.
1:58
